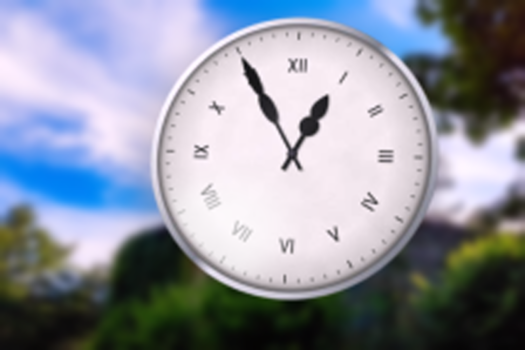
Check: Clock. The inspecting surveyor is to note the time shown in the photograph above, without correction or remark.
12:55
